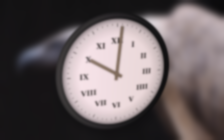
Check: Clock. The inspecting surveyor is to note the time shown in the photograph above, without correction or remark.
10:01
